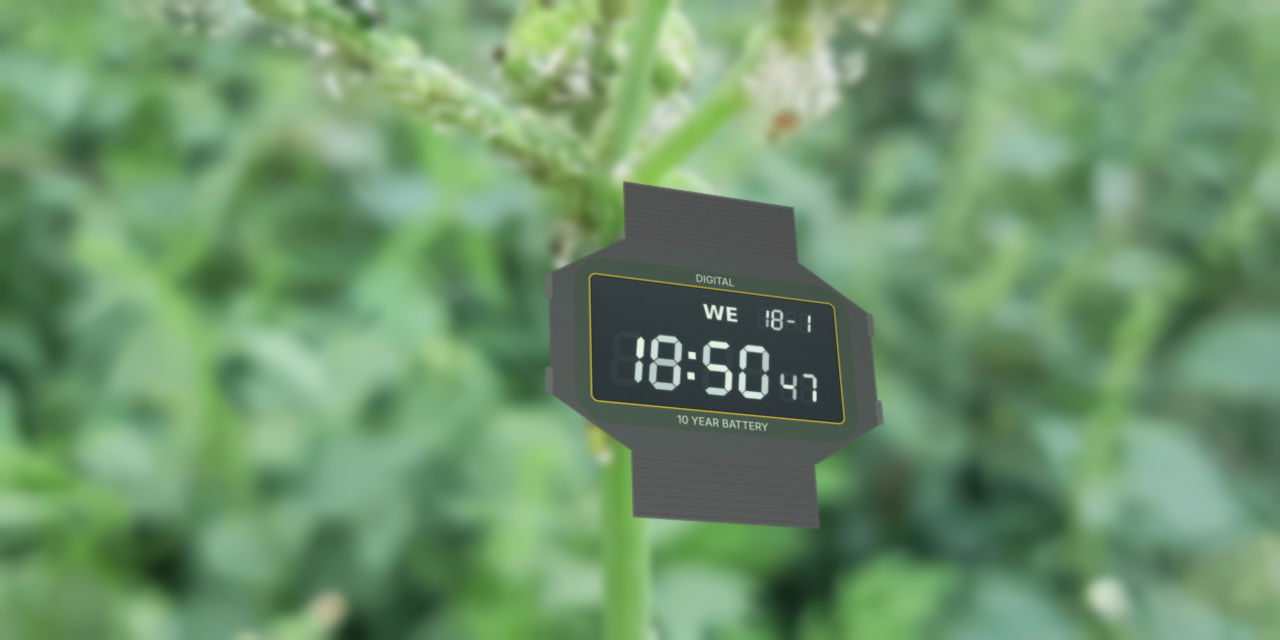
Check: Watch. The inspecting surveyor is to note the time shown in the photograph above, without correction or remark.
18:50:47
